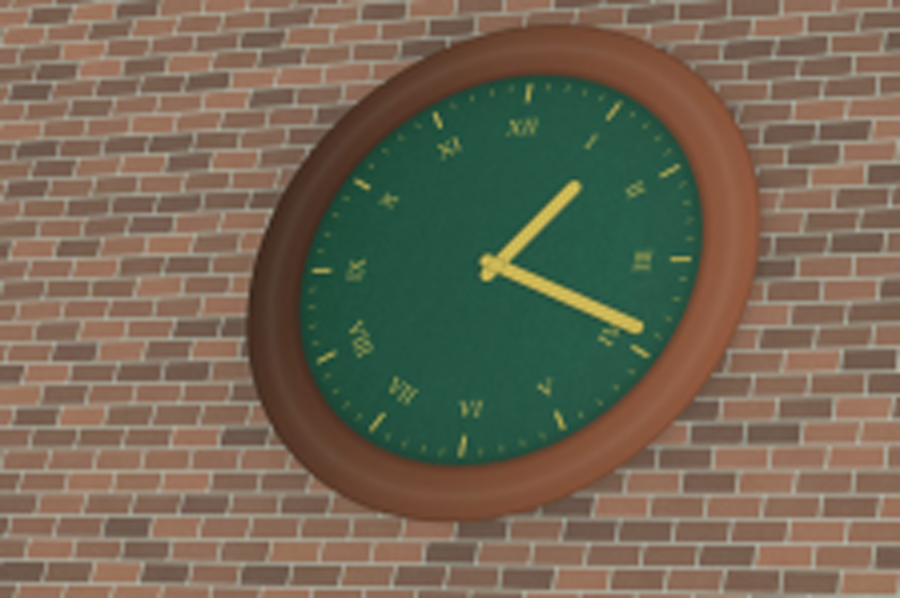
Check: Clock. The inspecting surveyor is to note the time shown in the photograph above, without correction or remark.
1:19
